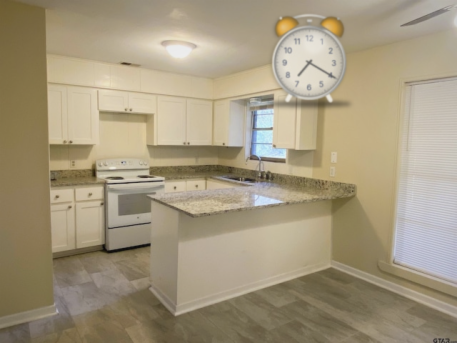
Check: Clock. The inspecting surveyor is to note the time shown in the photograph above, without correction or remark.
7:20
